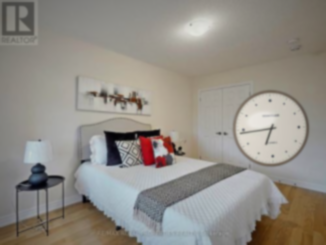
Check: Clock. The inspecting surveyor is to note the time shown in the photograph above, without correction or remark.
6:44
